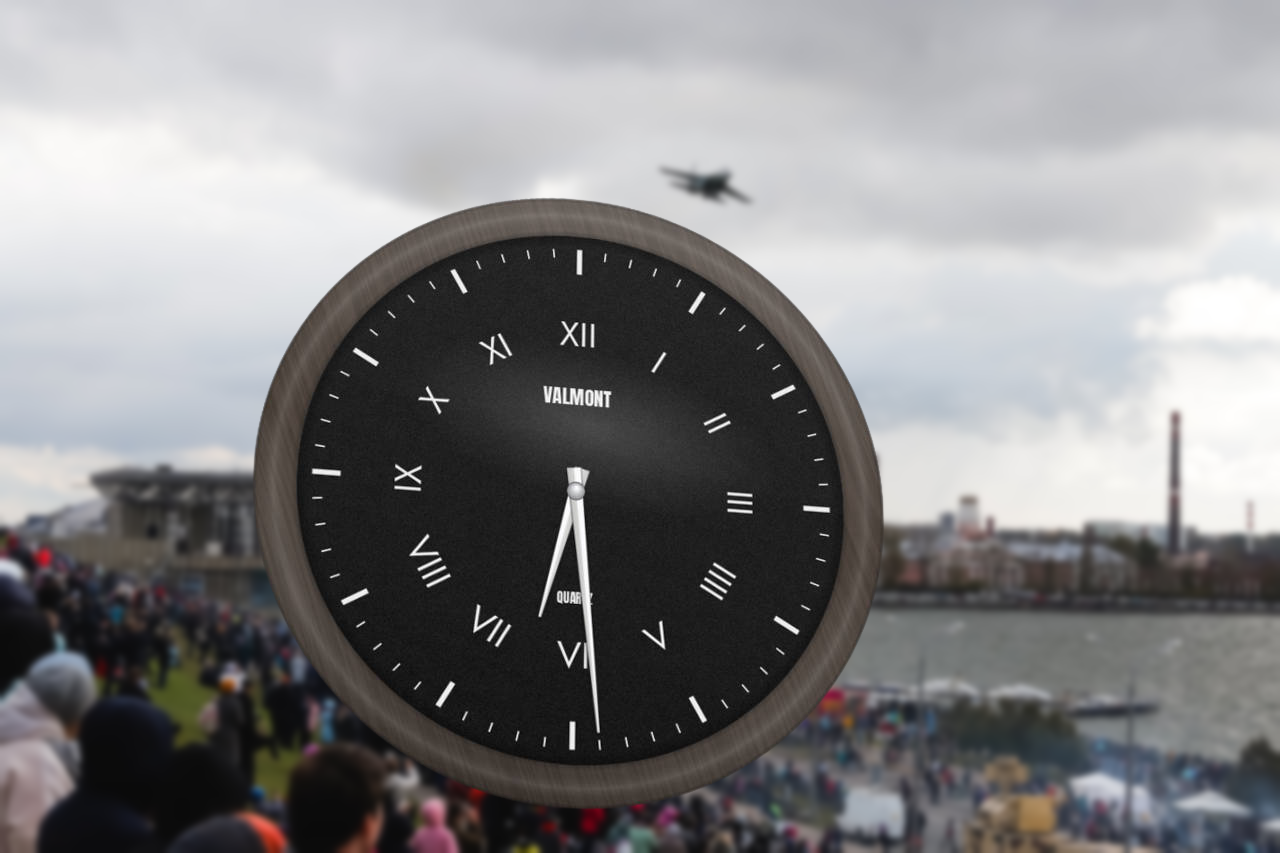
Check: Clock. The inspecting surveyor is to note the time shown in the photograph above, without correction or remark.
6:29
